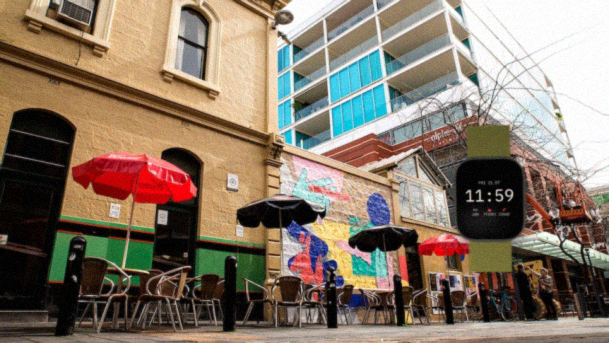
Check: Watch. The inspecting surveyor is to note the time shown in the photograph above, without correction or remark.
11:59
